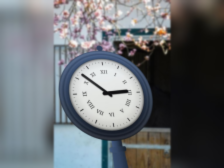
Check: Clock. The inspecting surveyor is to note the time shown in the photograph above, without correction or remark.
2:52
